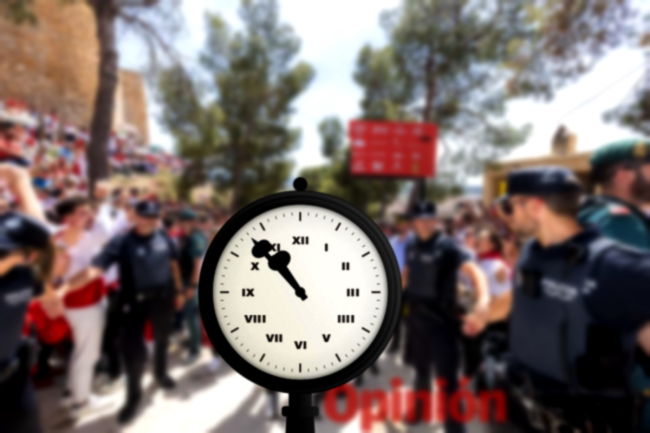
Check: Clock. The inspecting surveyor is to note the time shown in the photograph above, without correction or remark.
10:53
